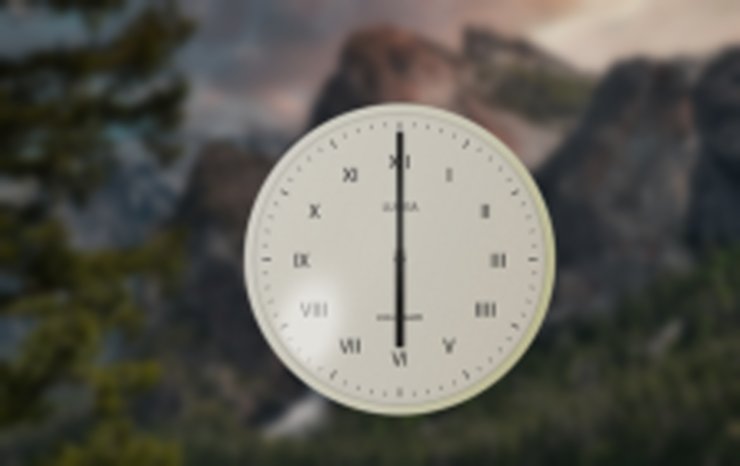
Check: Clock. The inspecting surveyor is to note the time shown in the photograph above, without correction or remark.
6:00
